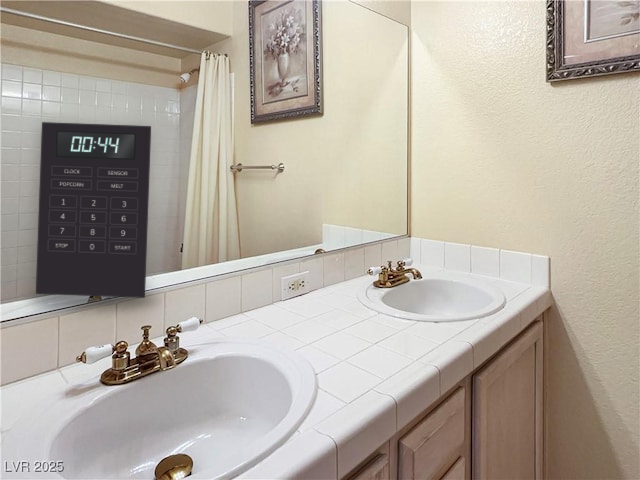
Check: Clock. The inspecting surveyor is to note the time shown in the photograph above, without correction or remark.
0:44
